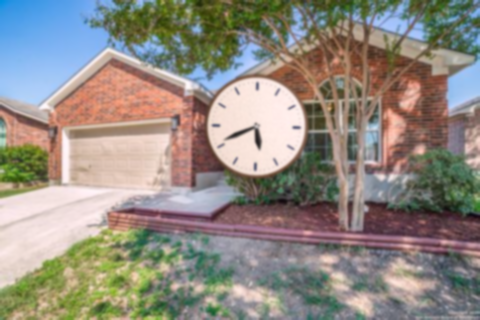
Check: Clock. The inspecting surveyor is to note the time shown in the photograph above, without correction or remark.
5:41
